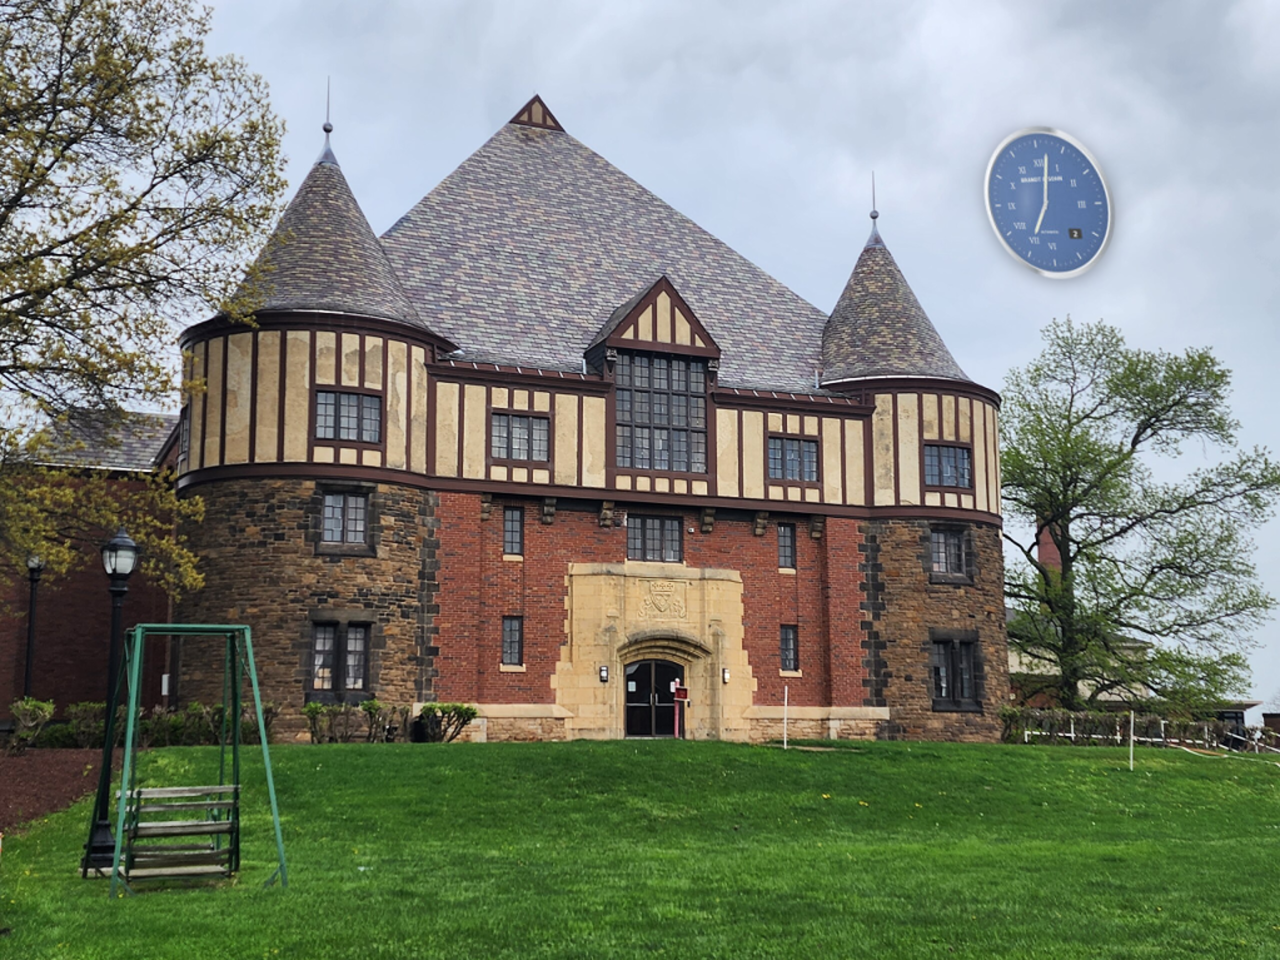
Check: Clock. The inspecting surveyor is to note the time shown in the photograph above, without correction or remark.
7:02
